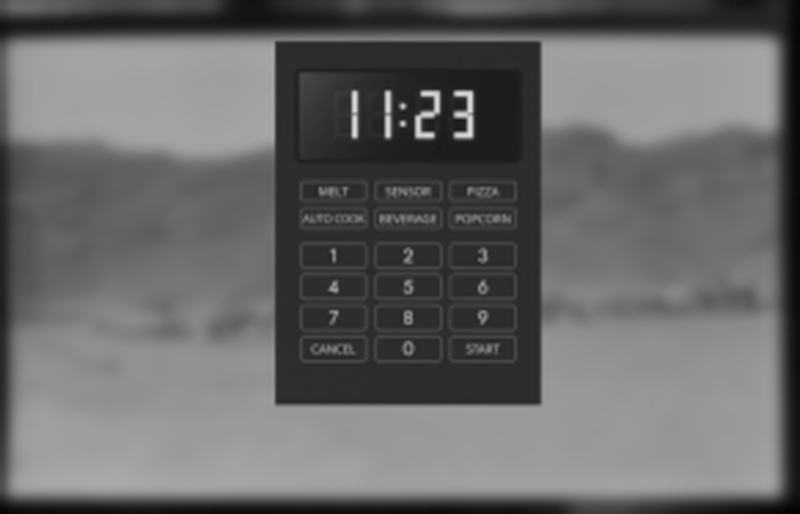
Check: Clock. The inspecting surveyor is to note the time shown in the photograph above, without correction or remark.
11:23
